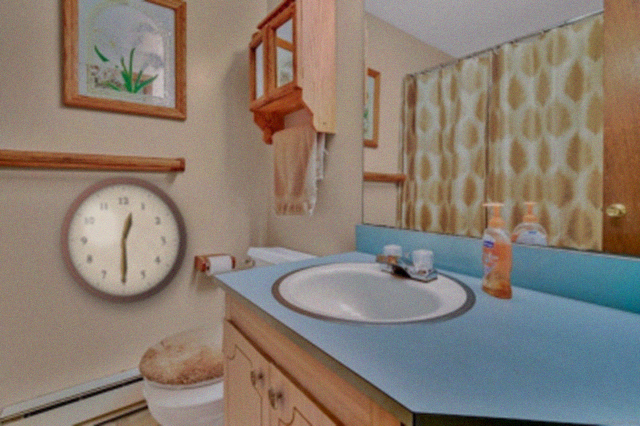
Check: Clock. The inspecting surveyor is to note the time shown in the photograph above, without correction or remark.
12:30
